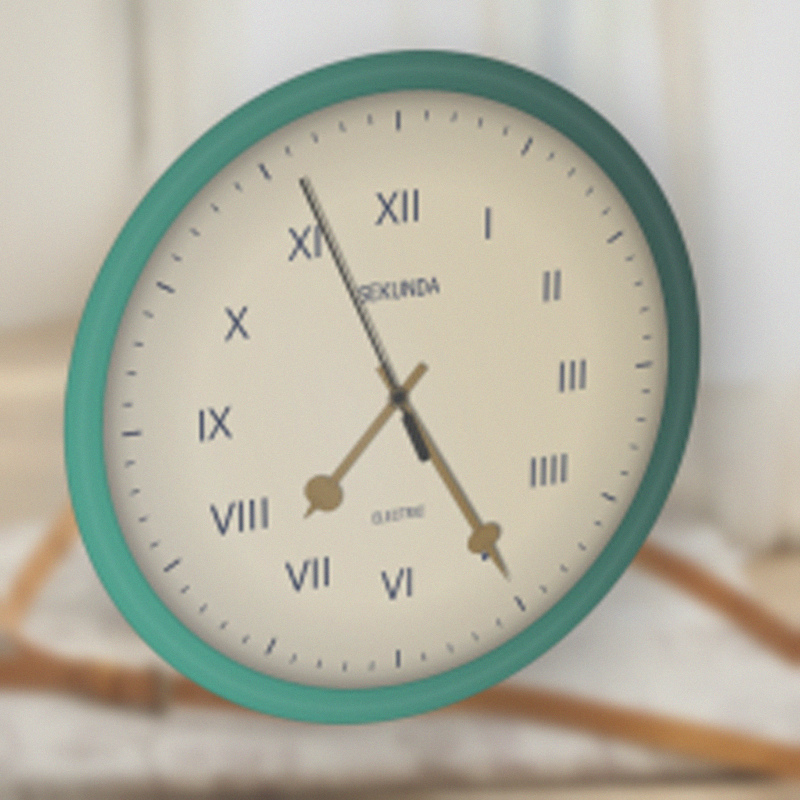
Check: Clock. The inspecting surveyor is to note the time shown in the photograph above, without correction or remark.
7:24:56
